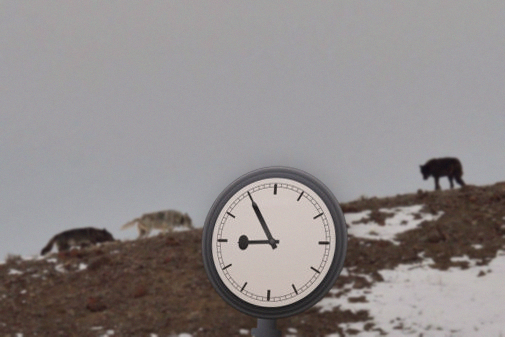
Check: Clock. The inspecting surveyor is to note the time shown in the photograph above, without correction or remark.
8:55
